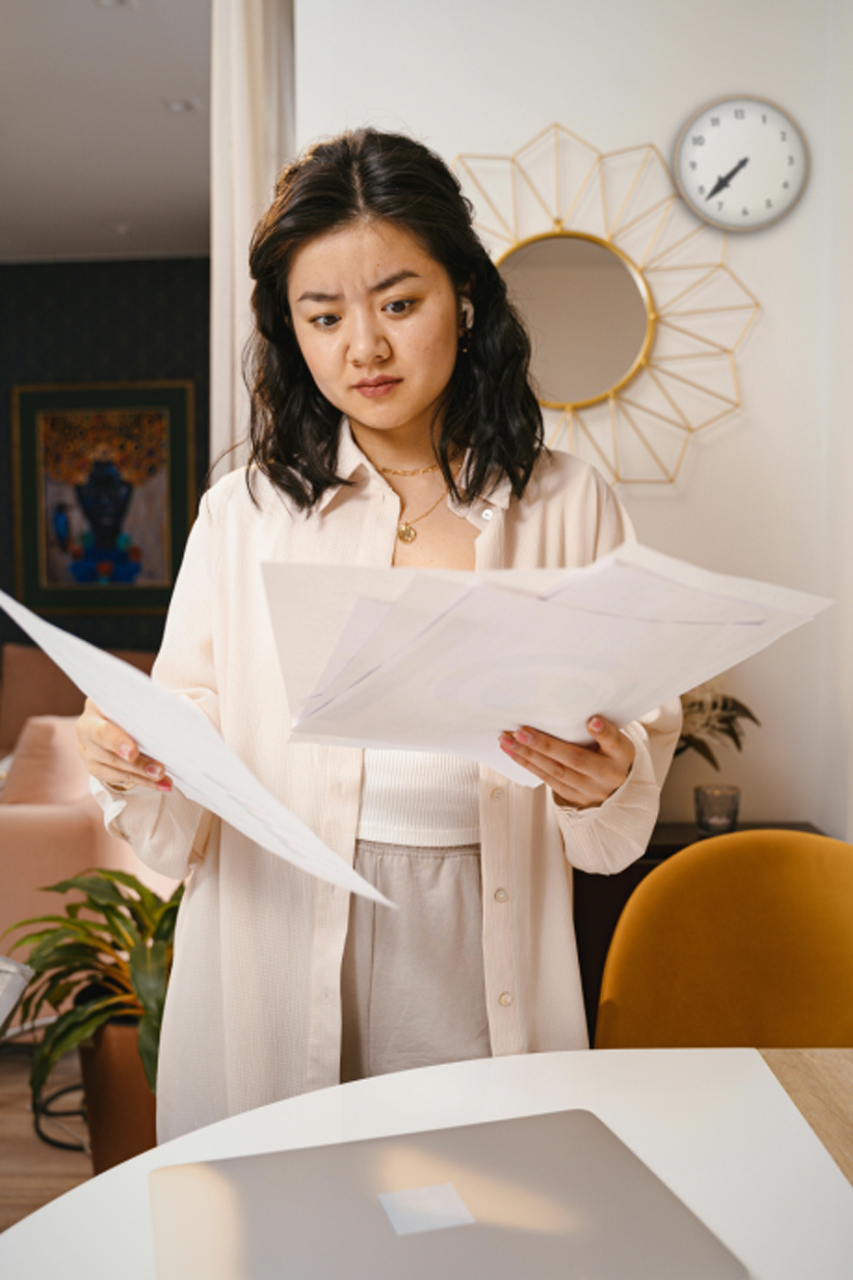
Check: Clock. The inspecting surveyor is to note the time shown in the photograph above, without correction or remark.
7:38
